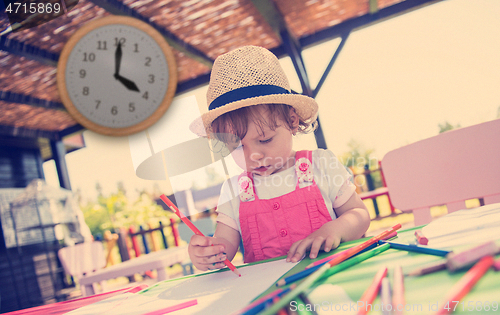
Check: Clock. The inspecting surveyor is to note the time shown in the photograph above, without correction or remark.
4:00
